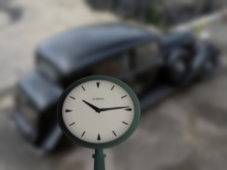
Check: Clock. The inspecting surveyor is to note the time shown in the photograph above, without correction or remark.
10:14
